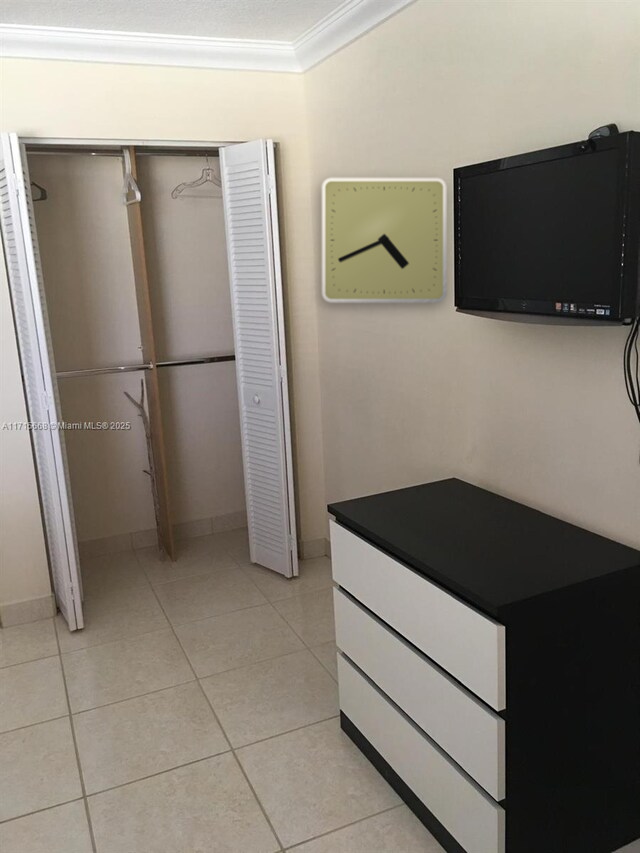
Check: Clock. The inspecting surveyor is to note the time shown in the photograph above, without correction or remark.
4:41
